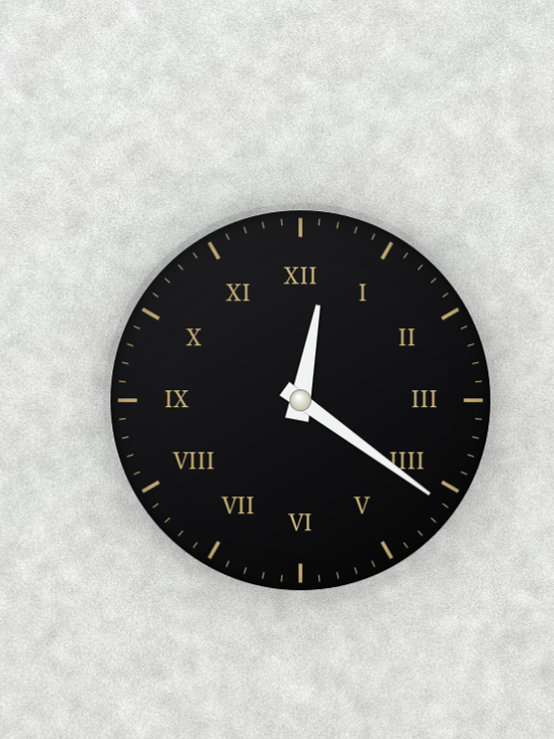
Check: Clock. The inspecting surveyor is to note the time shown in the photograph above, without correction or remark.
12:21
